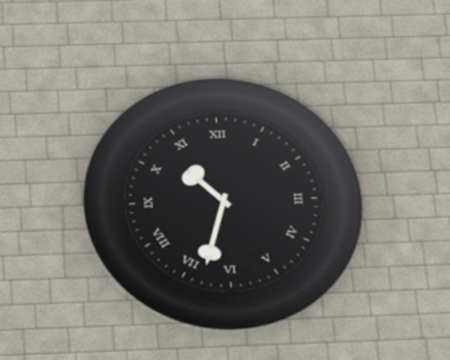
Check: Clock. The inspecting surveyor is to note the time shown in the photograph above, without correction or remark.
10:33
